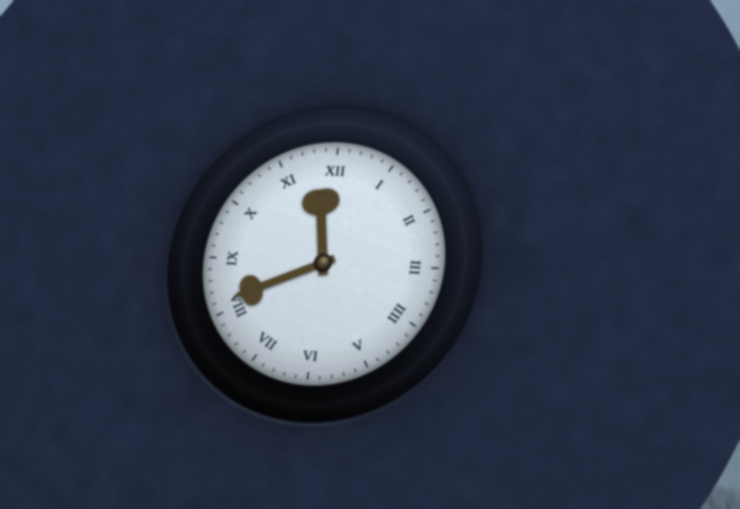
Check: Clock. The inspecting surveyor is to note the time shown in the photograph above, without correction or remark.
11:41
